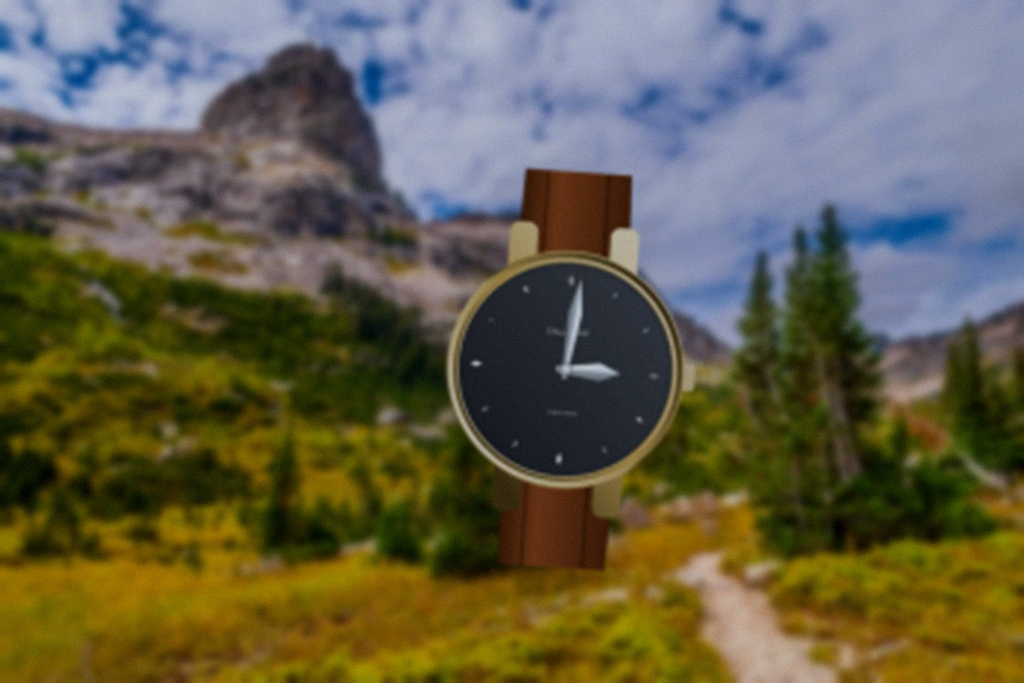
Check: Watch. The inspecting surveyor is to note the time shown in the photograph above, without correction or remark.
3:01
